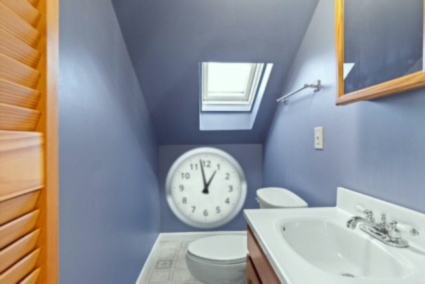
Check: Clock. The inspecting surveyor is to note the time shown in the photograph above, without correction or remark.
12:58
